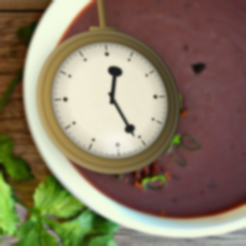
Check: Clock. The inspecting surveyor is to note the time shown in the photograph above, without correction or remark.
12:26
